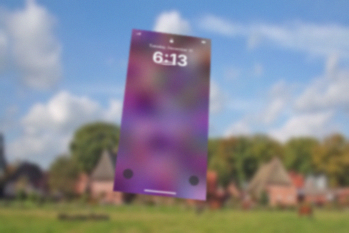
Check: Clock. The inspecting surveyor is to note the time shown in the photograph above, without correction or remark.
6:13
